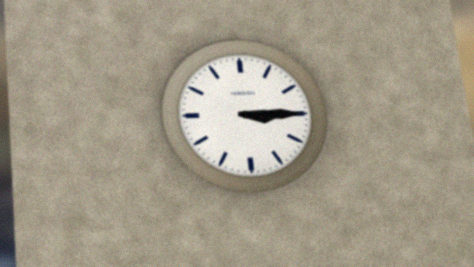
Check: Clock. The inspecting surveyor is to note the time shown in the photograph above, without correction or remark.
3:15
